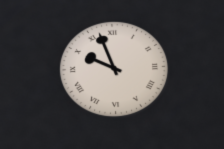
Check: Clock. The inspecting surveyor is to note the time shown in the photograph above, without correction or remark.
9:57
